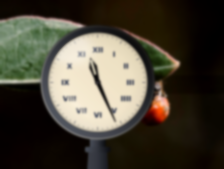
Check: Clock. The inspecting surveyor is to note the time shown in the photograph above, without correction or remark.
11:26
